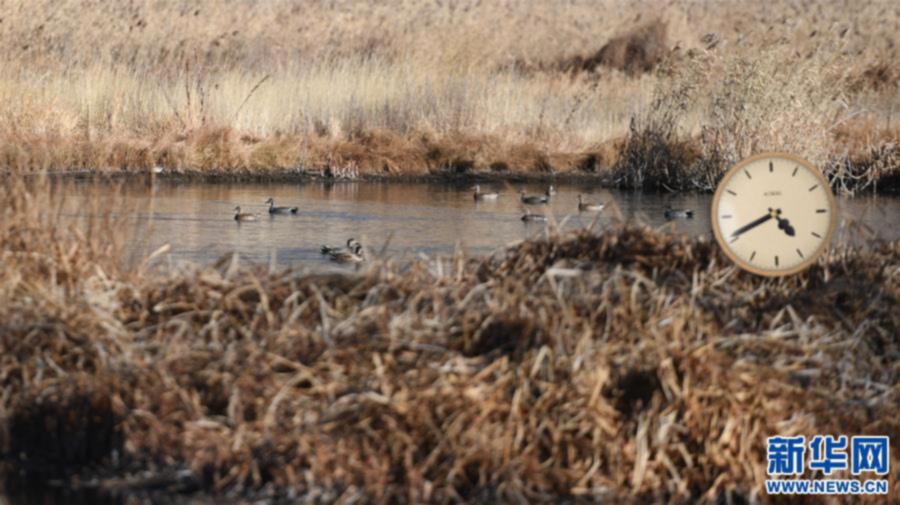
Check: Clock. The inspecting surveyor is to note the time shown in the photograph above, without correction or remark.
4:41
